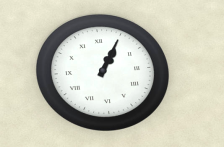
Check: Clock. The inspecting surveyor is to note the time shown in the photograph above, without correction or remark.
1:05
